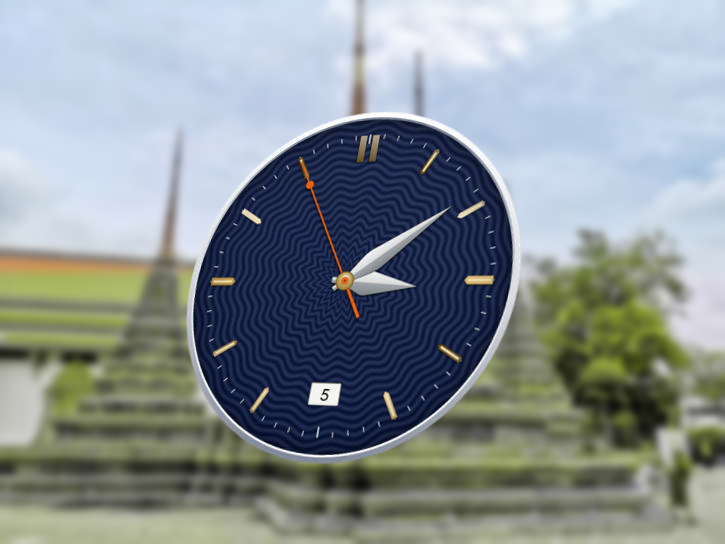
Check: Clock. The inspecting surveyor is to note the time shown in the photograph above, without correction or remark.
3:08:55
